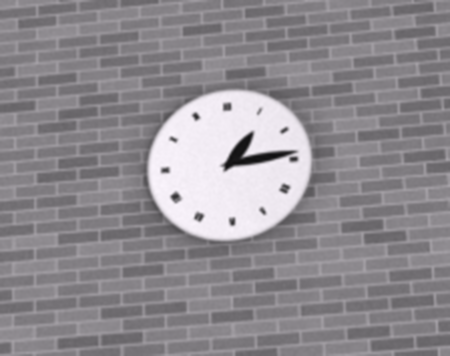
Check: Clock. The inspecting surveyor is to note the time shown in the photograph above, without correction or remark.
1:14
